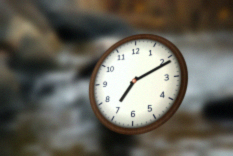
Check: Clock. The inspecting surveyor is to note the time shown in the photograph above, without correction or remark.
7:11
